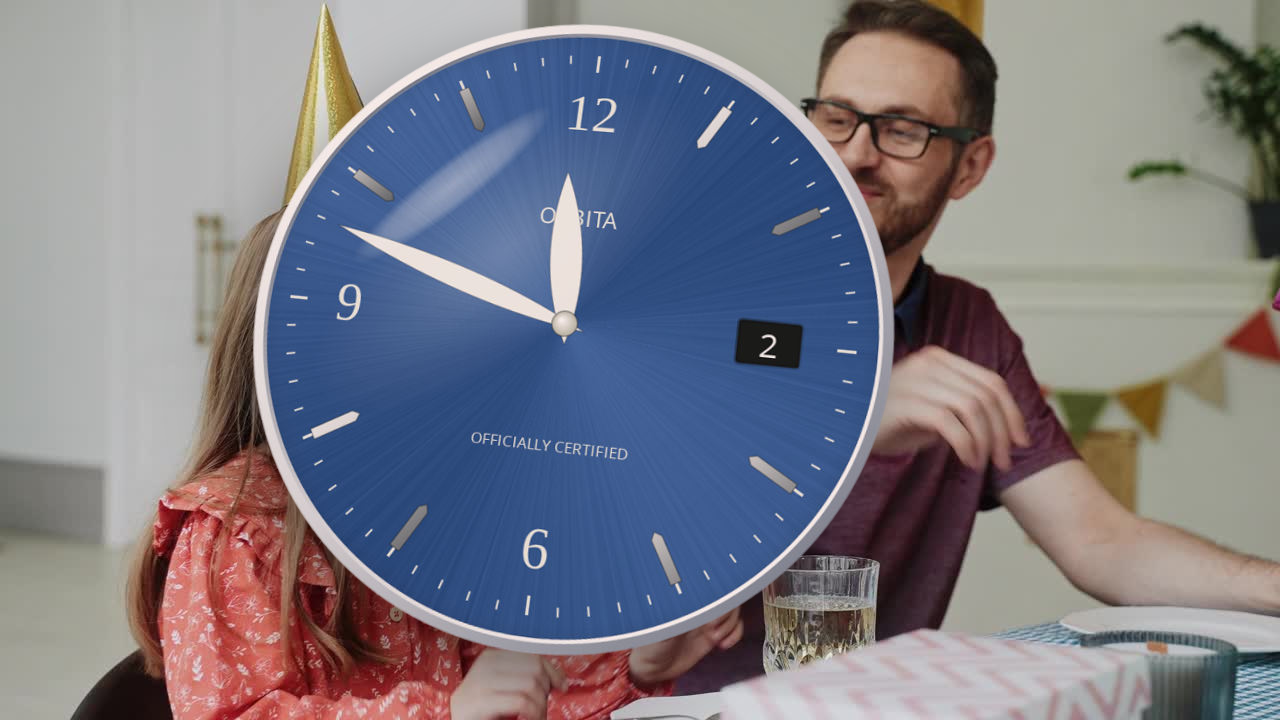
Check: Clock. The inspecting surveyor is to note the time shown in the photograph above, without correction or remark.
11:48
